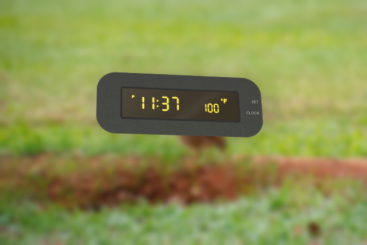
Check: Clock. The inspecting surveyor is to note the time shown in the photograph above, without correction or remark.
11:37
